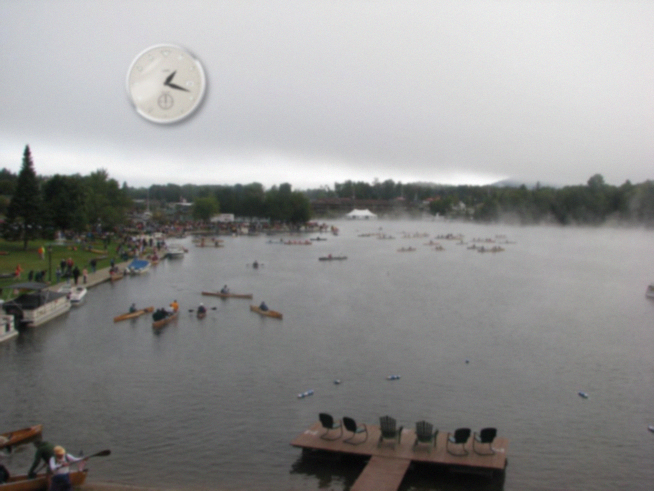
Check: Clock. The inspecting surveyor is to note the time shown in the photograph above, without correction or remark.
1:18
